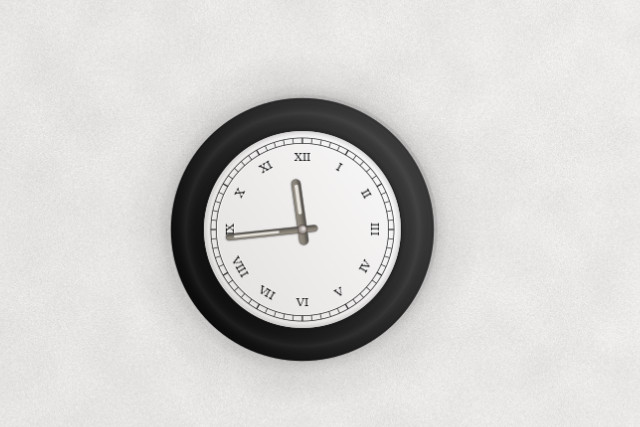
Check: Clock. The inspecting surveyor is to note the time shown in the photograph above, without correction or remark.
11:44
